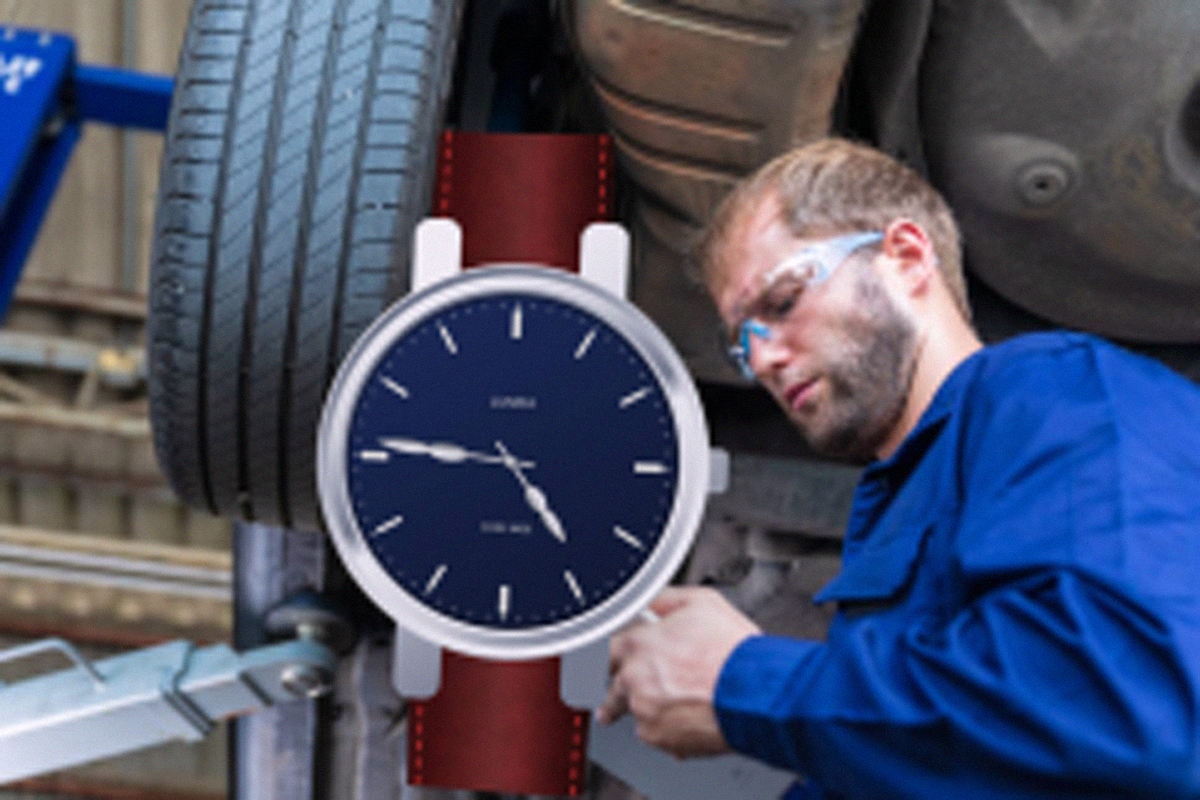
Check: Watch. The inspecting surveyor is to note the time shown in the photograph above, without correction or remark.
4:46
